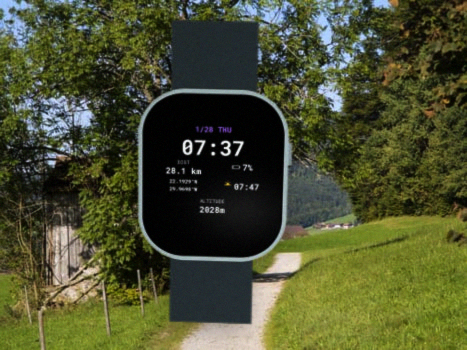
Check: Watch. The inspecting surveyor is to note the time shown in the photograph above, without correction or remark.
7:37
